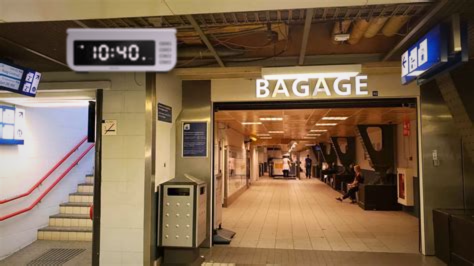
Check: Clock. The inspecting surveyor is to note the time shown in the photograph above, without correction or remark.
10:40
